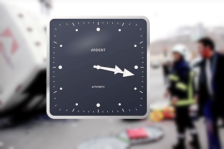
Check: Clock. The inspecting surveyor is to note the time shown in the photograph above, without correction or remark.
3:17
